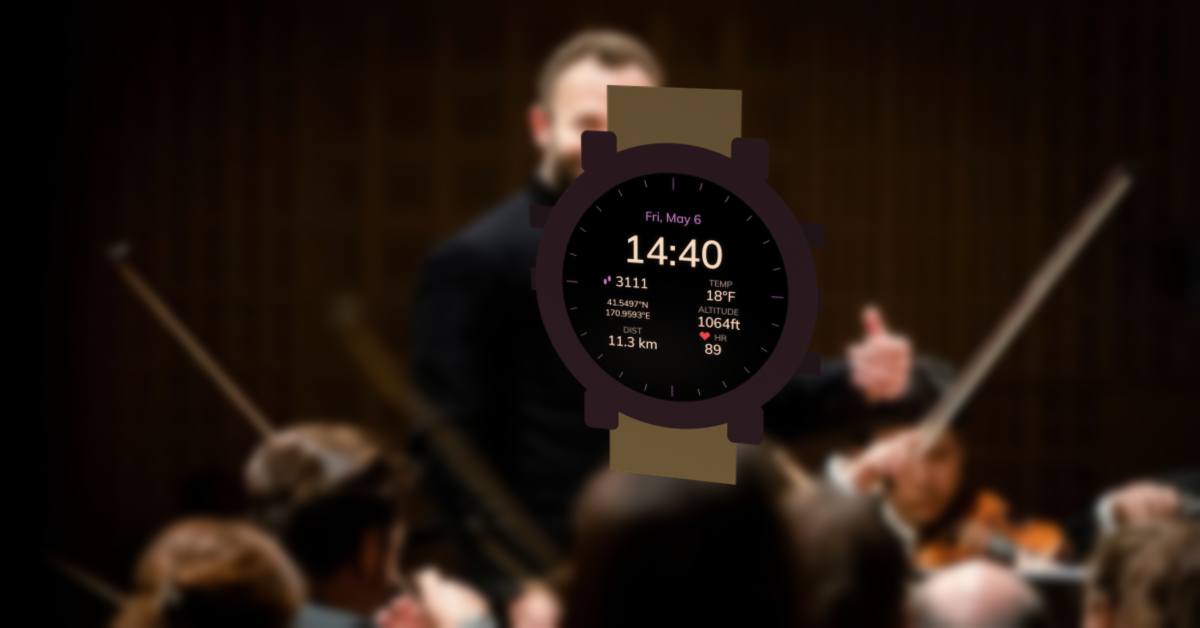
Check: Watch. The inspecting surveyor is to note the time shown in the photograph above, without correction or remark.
14:40
